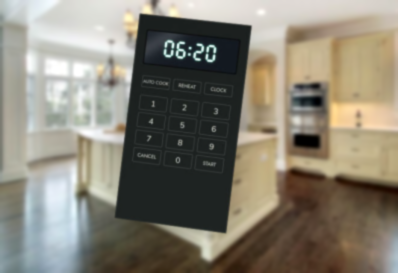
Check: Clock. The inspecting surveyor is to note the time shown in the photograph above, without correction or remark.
6:20
